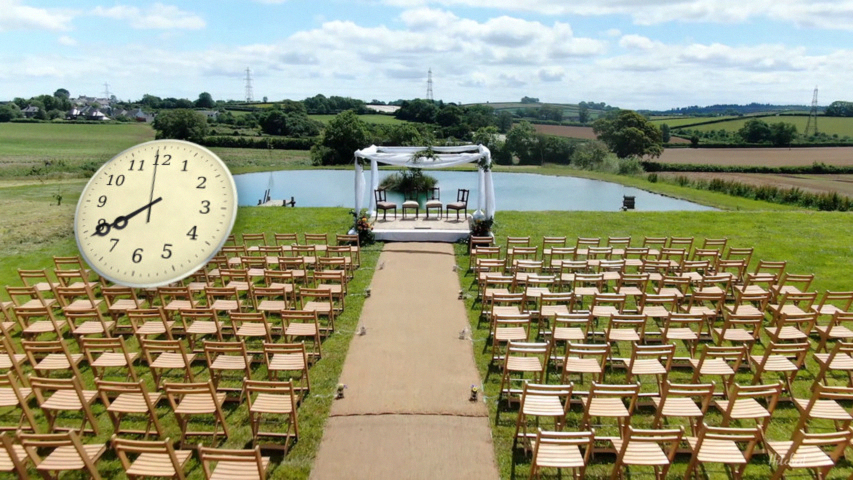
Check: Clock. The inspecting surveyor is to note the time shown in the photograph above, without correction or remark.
7:38:59
